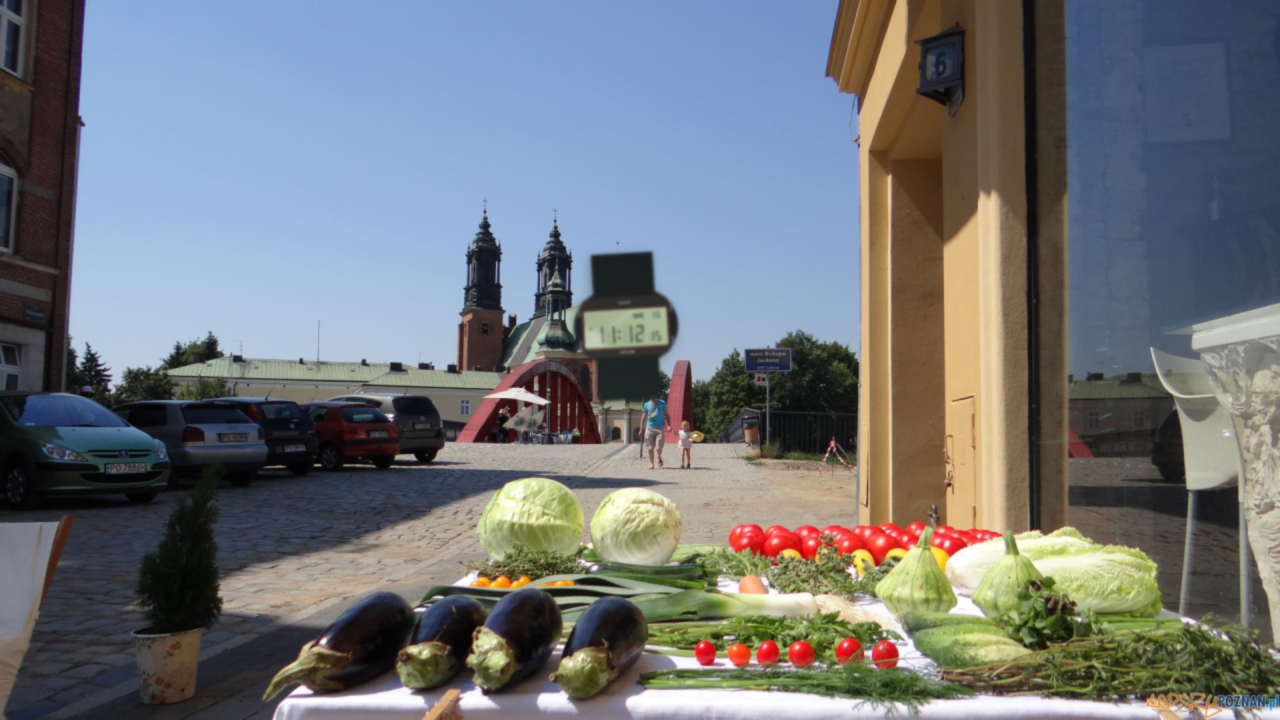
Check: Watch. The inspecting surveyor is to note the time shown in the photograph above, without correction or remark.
11:12
